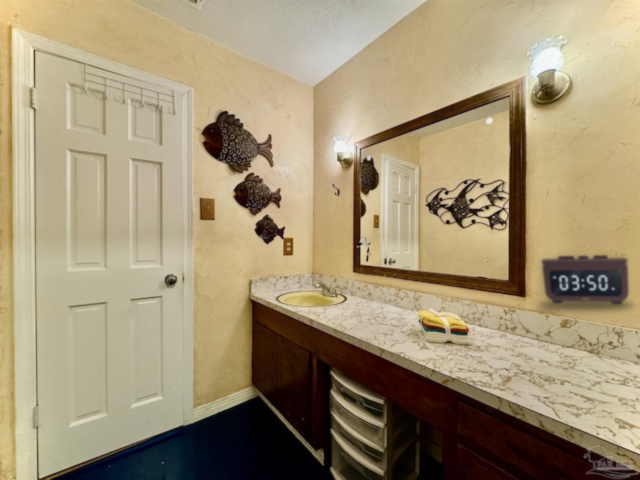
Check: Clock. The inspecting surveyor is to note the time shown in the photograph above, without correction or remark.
3:50
